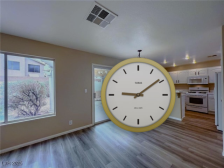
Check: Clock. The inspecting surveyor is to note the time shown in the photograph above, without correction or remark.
9:09
